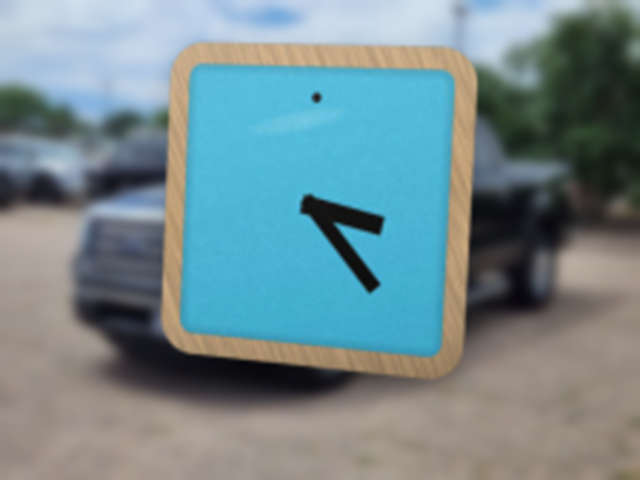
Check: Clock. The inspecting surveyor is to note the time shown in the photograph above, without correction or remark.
3:23
